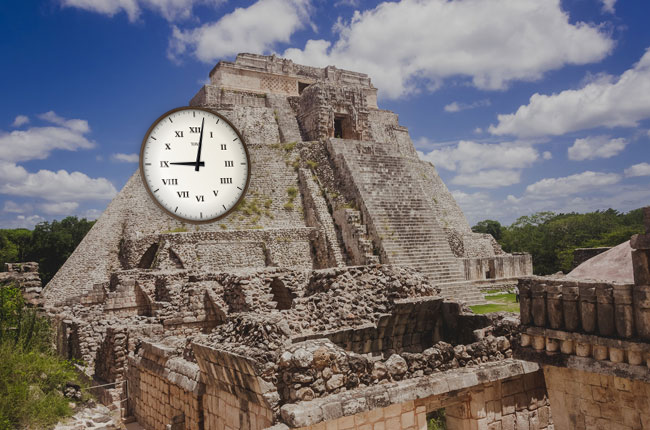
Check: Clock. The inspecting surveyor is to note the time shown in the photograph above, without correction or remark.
9:02
